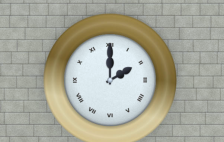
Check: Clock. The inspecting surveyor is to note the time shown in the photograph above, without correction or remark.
2:00
